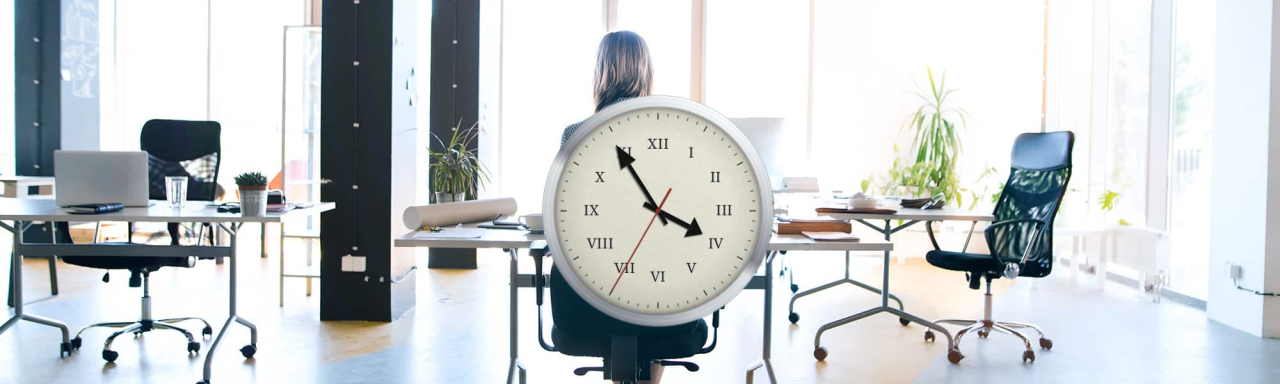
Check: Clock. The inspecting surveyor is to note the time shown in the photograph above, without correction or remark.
3:54:35
